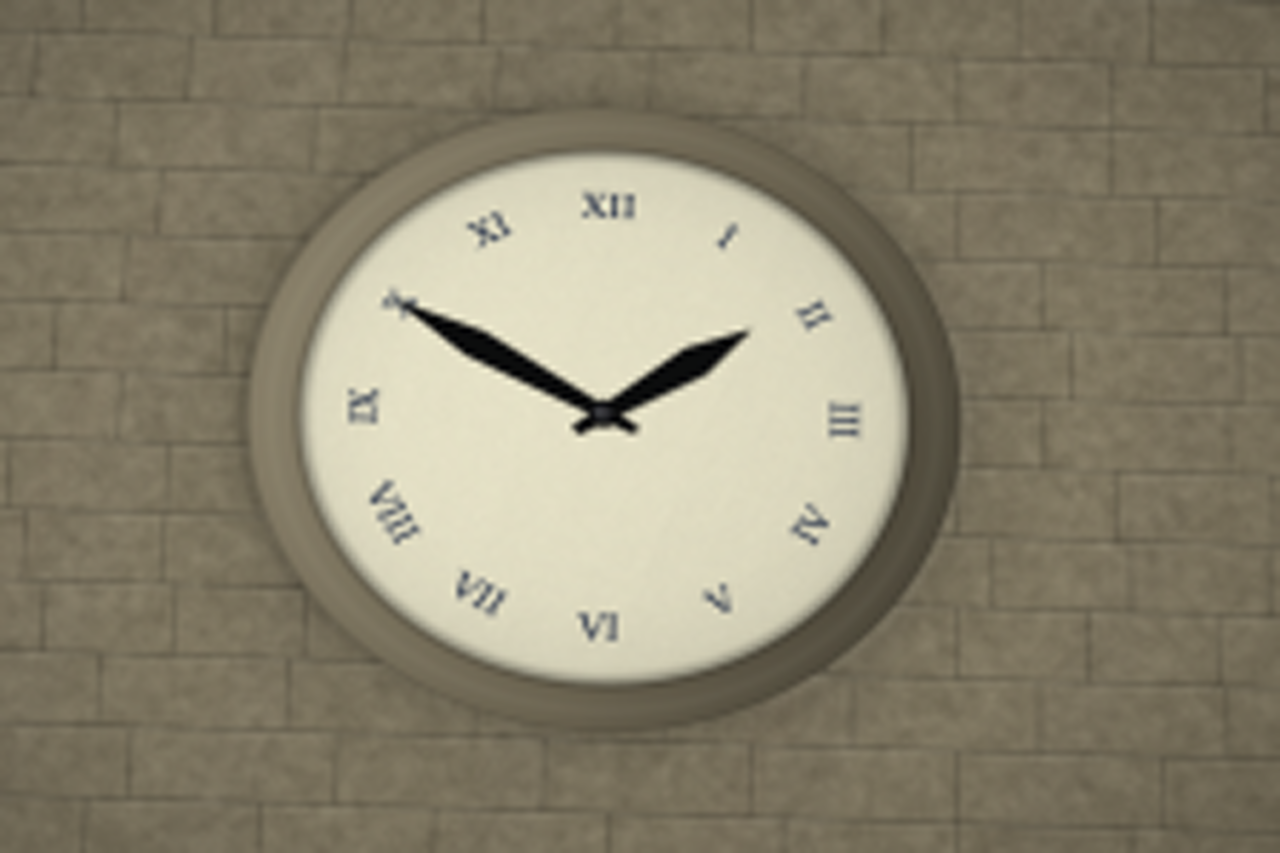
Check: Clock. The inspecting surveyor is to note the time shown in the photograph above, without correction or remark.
1:50
